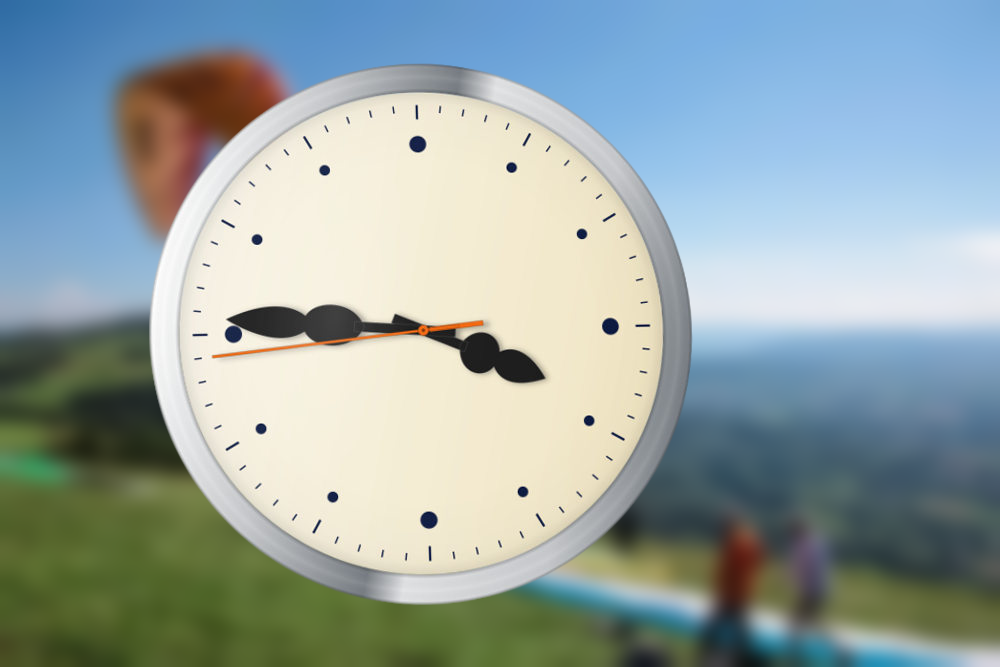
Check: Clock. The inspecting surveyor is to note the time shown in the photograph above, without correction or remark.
3:45:44
